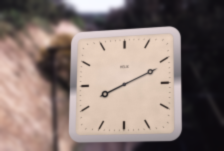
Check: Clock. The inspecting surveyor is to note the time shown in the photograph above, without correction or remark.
8:11
